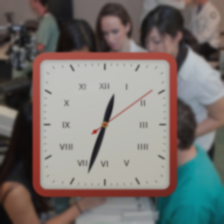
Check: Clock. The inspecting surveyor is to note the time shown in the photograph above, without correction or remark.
12:33:09
